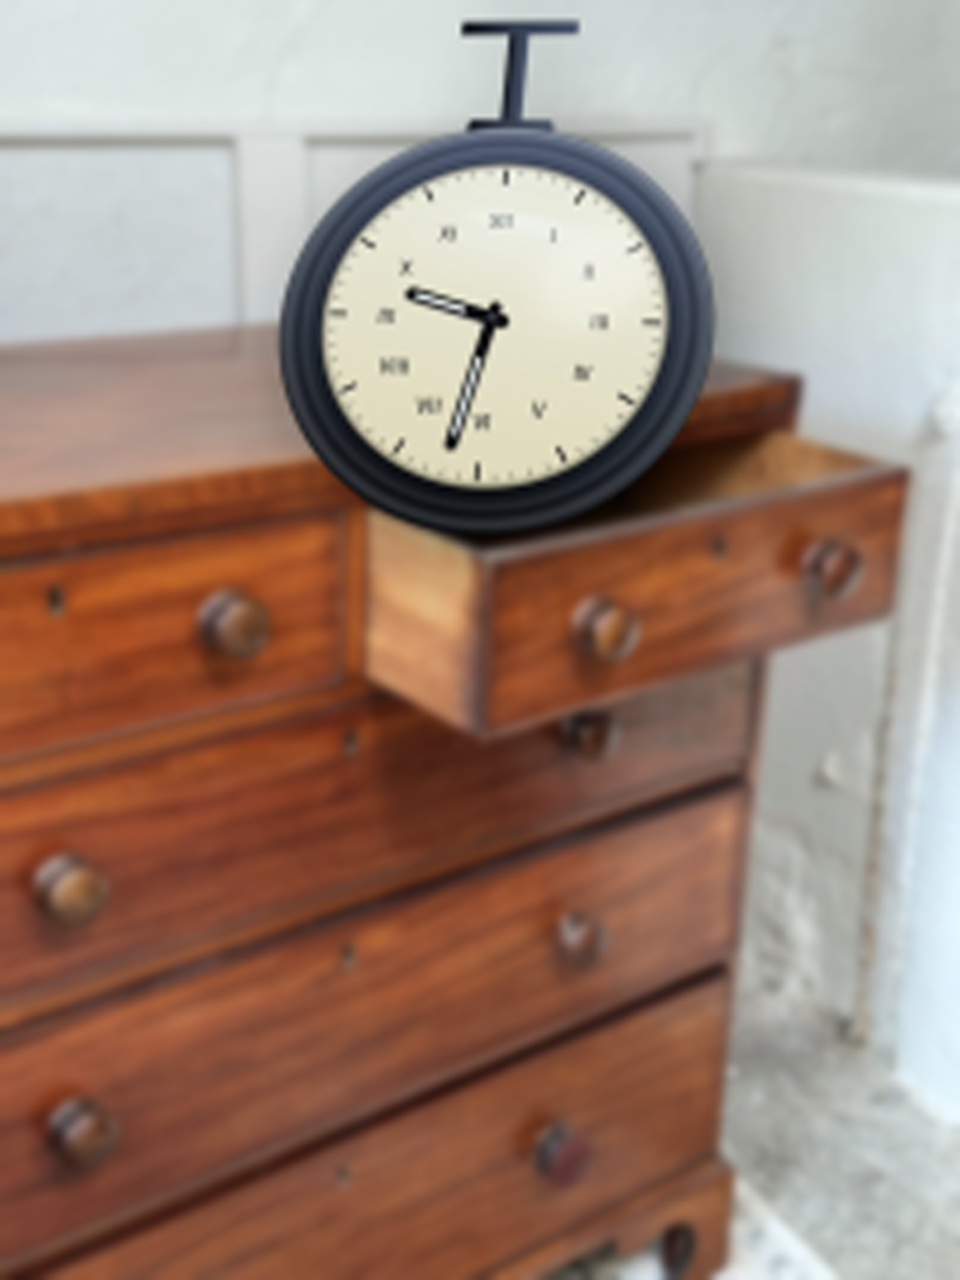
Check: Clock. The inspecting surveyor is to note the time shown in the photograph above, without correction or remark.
9:32
